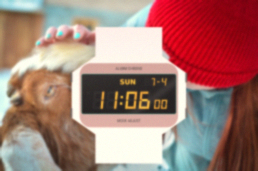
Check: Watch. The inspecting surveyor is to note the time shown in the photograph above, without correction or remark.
11:06
